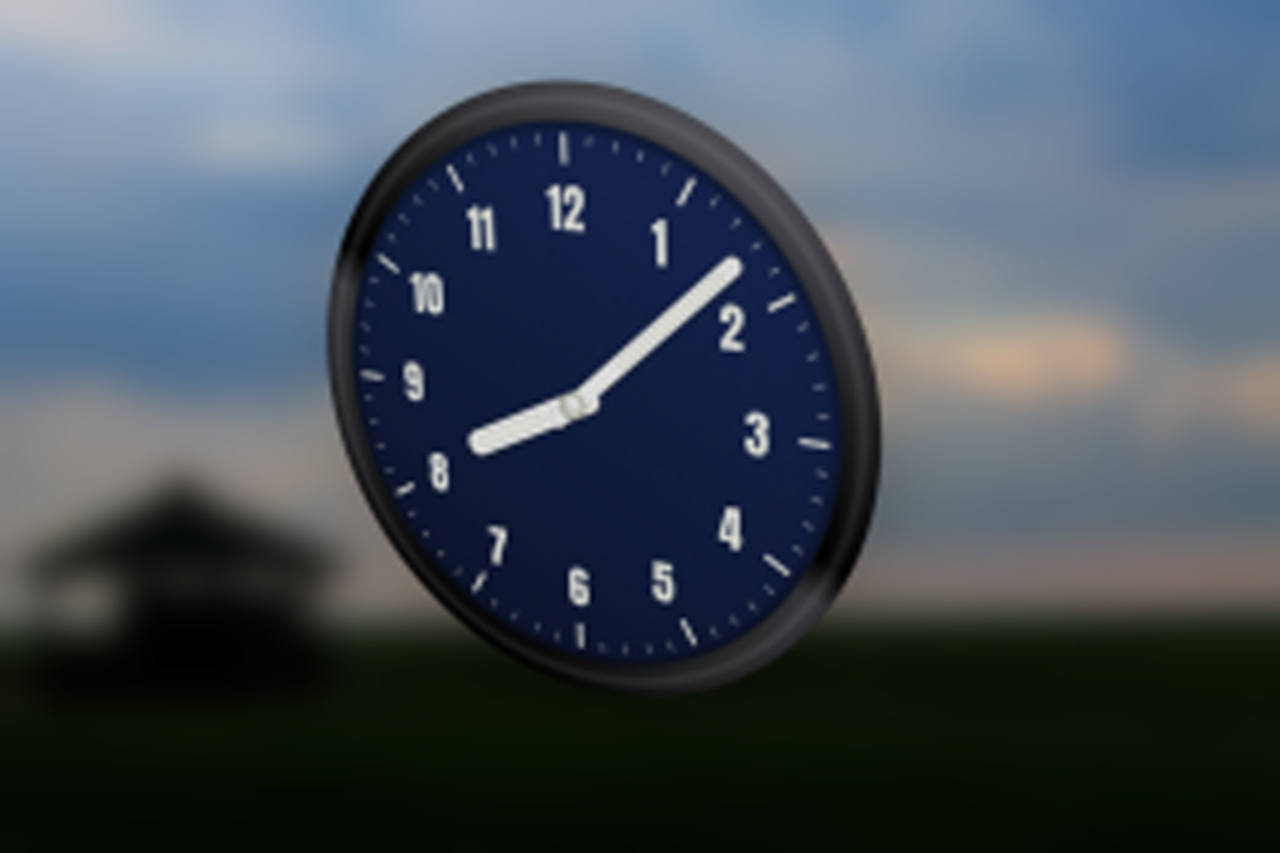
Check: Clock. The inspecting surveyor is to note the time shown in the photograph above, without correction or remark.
8:08
